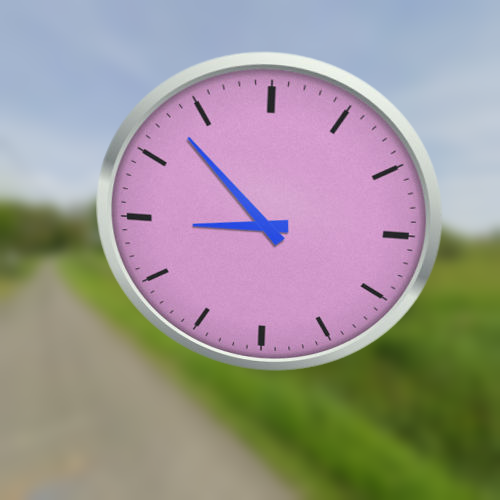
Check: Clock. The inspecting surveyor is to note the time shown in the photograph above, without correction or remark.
8:53
